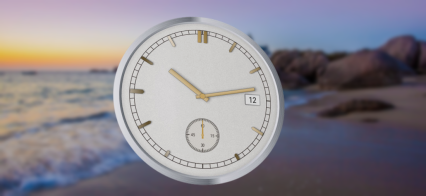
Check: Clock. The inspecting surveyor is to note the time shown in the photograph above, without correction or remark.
10:13
